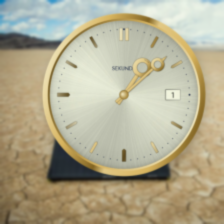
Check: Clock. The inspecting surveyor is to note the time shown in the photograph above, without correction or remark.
1:08
